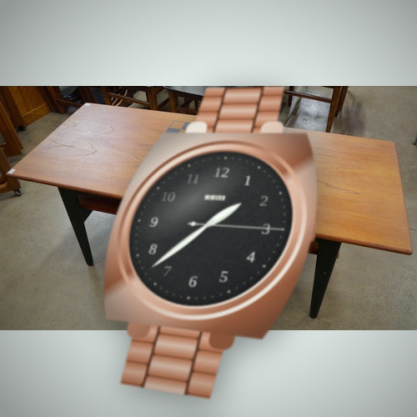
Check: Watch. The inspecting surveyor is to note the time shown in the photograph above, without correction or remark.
1:37:15
